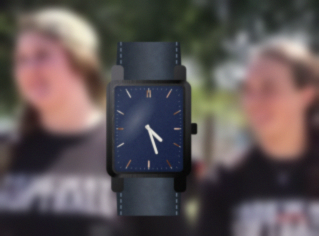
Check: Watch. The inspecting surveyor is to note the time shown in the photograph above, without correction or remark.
4:27
